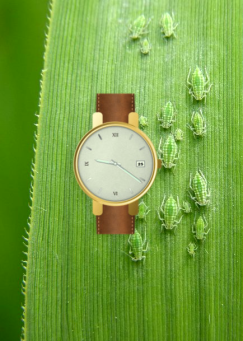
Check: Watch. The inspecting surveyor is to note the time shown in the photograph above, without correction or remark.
9:21
